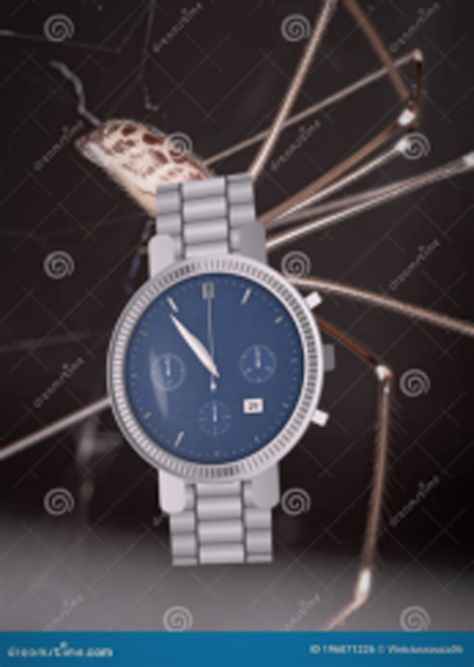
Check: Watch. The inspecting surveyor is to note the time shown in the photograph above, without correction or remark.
10:54
